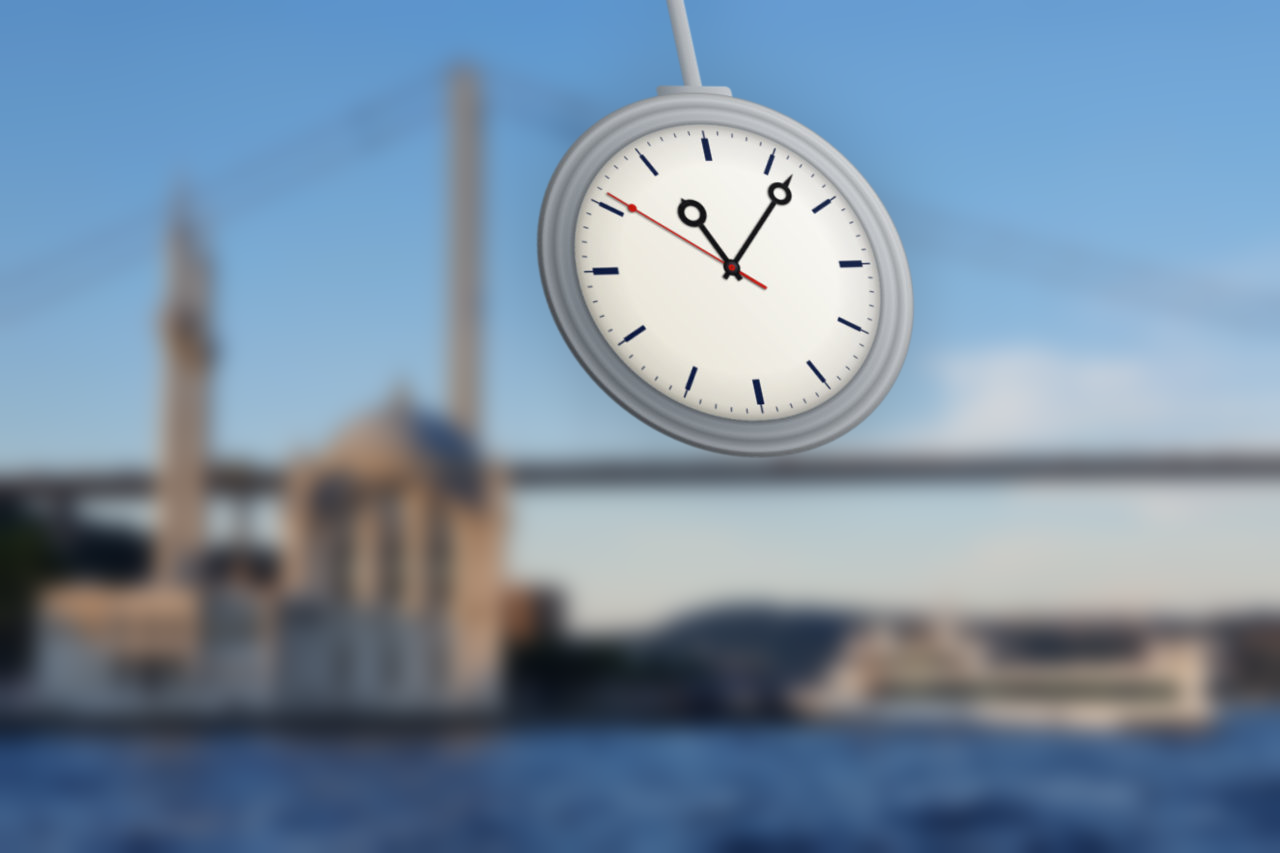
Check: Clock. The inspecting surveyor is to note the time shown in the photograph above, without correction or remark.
11:06:51
